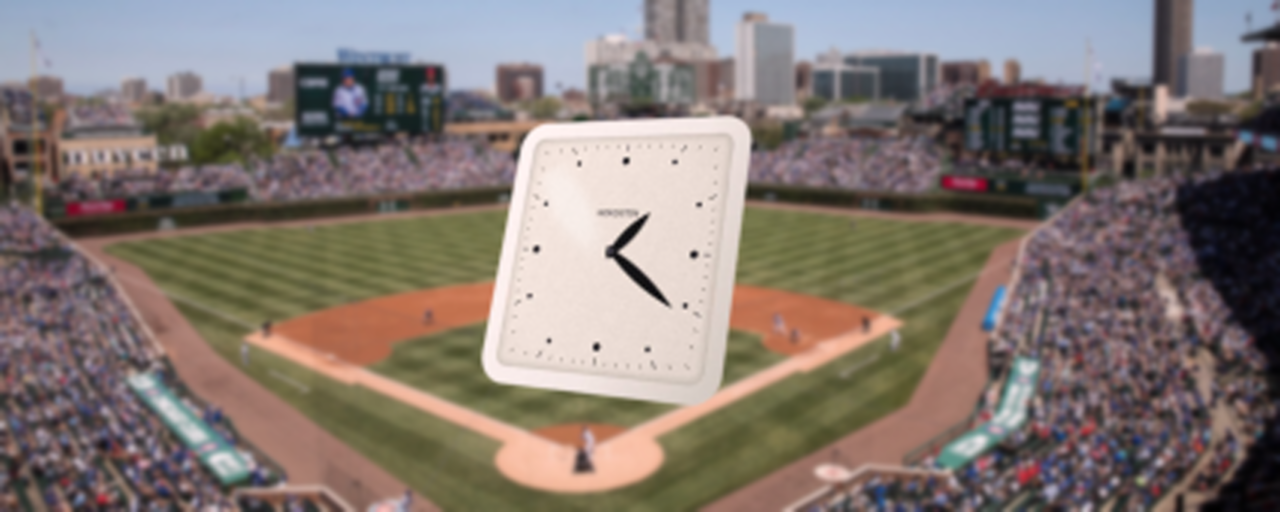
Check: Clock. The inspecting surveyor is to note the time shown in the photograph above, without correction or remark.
1:21
